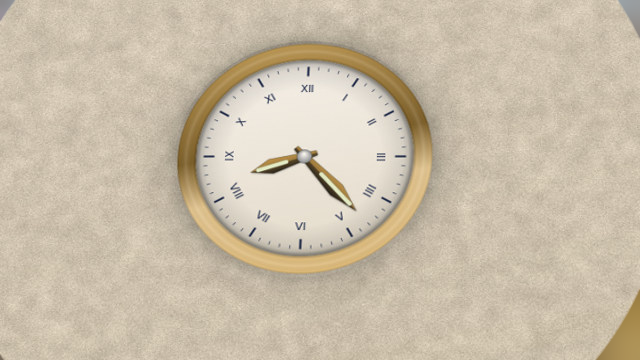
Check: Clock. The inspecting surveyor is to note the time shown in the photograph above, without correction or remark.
8:23
